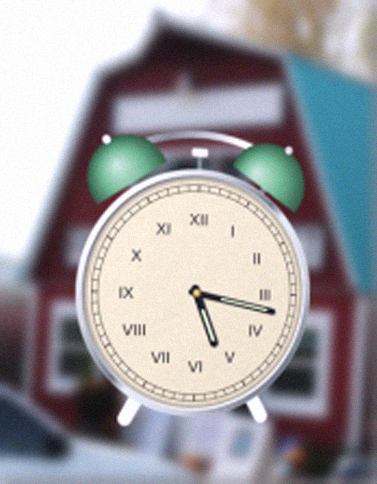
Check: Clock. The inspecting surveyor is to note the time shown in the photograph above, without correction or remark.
5:17
